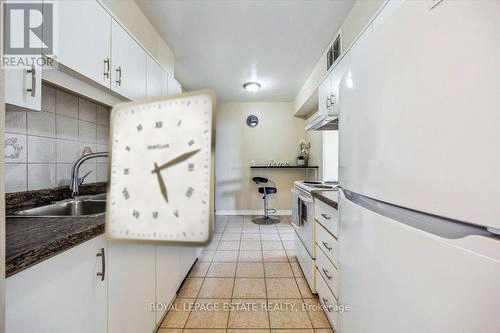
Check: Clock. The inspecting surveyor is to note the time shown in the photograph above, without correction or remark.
5:12
